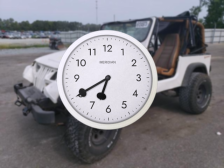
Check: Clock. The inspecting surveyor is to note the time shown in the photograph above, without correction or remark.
6:40
